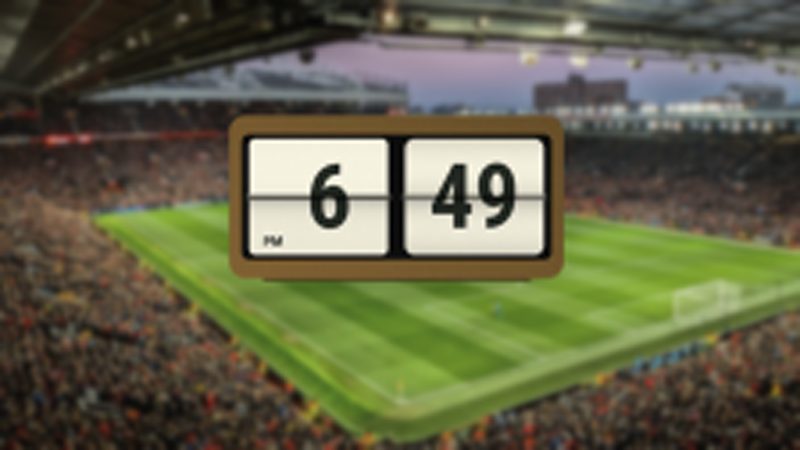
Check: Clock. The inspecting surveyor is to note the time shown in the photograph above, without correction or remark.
6:49
